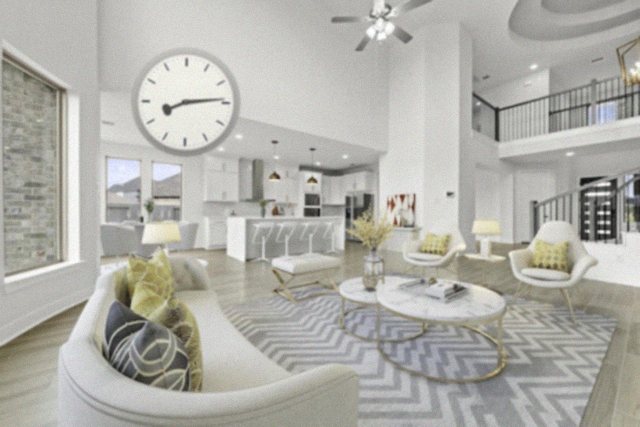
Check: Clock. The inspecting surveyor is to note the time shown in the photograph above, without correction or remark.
8:14
